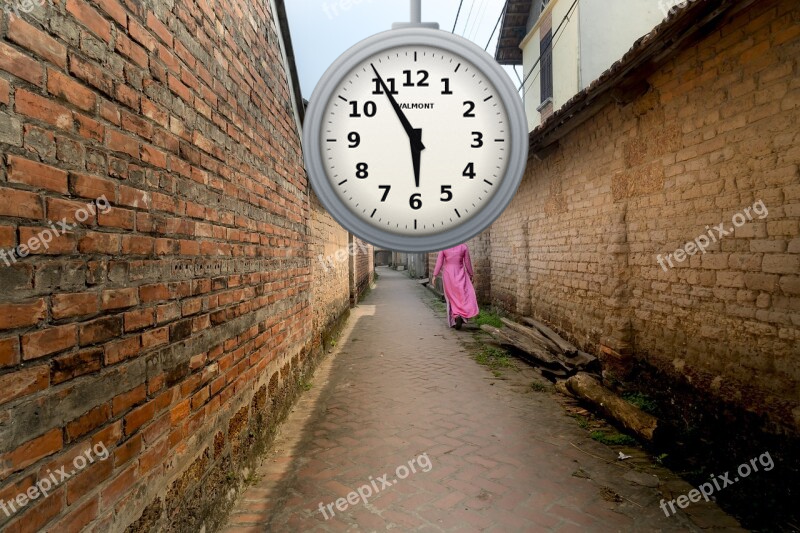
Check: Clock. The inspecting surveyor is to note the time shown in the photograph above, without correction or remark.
5:55
